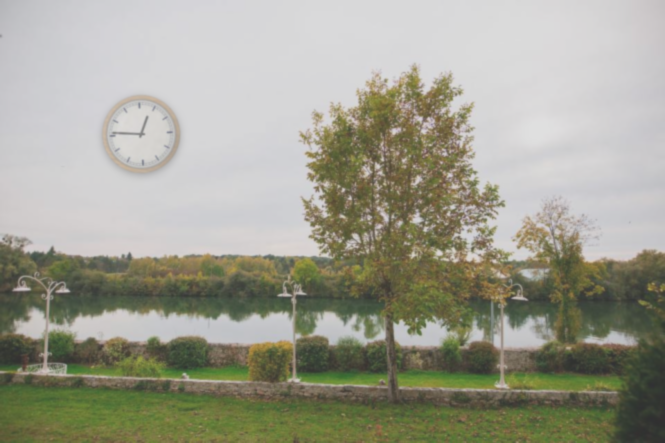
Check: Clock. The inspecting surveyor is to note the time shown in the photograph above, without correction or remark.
12:46
